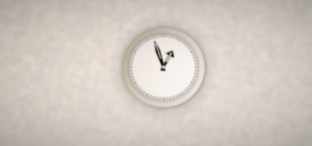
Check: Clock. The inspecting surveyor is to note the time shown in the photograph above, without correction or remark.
12:57
